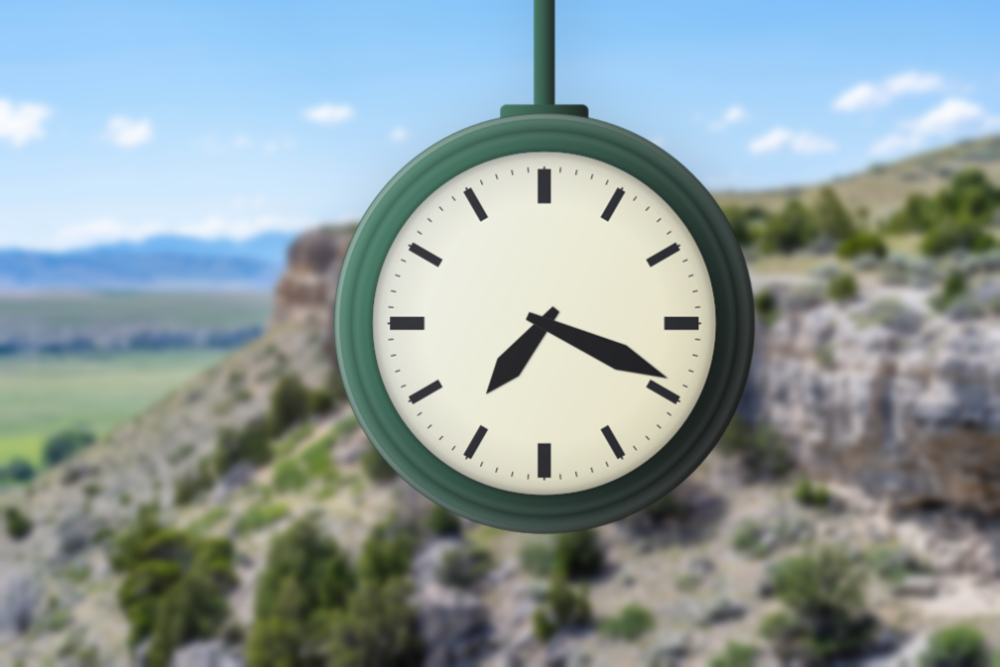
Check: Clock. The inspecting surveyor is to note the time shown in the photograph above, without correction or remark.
7:19
